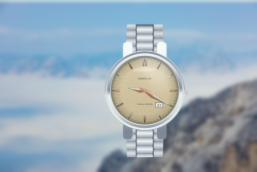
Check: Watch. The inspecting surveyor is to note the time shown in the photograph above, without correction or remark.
9:20
